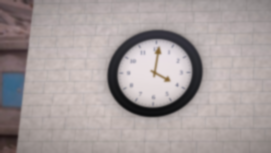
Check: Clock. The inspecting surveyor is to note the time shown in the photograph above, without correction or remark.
4:01
